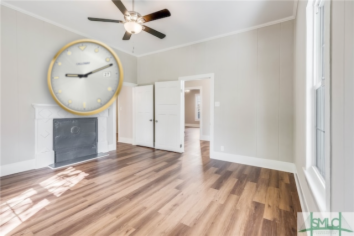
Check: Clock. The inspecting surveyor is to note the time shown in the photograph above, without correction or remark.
9:12
